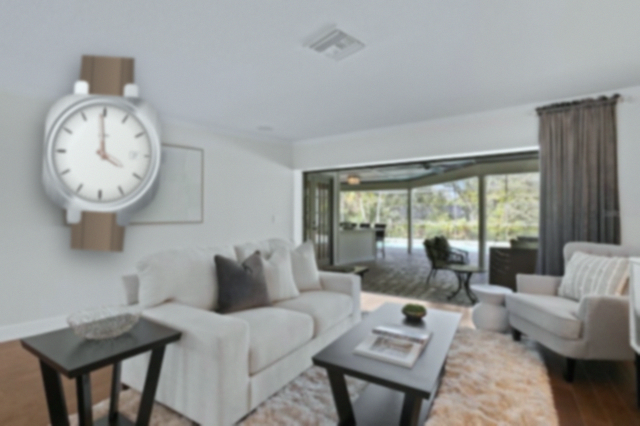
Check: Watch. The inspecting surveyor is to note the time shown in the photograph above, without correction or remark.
3:59
